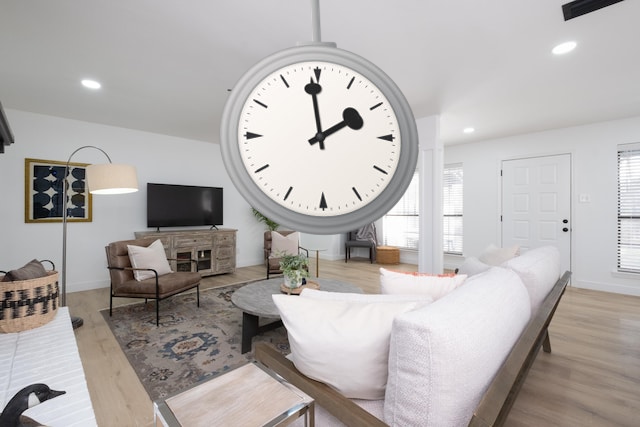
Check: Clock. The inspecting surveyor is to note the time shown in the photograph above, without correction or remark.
1:59
